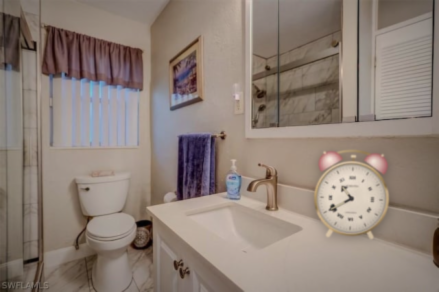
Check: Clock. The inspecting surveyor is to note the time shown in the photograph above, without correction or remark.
10:40
